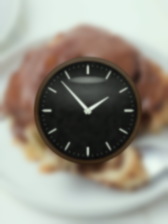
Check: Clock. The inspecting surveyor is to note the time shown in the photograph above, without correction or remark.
1:53
